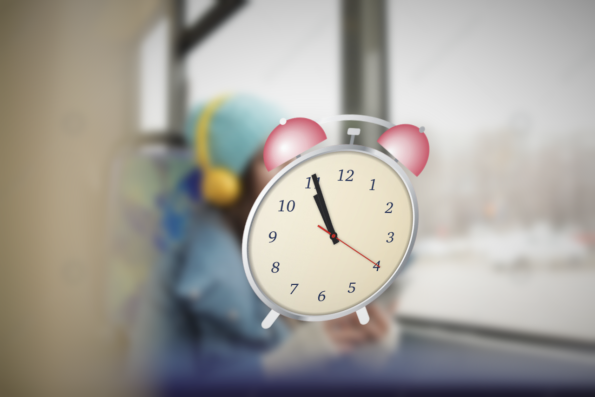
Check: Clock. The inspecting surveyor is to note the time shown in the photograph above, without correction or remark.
10:55:20
